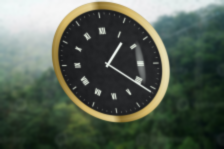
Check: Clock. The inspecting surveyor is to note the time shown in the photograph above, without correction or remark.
1:21
